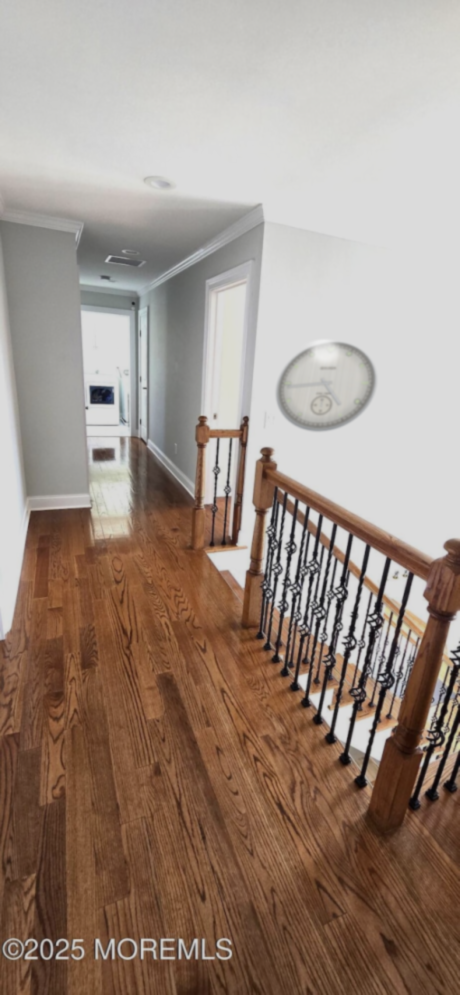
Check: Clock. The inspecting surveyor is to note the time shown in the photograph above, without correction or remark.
4:44
